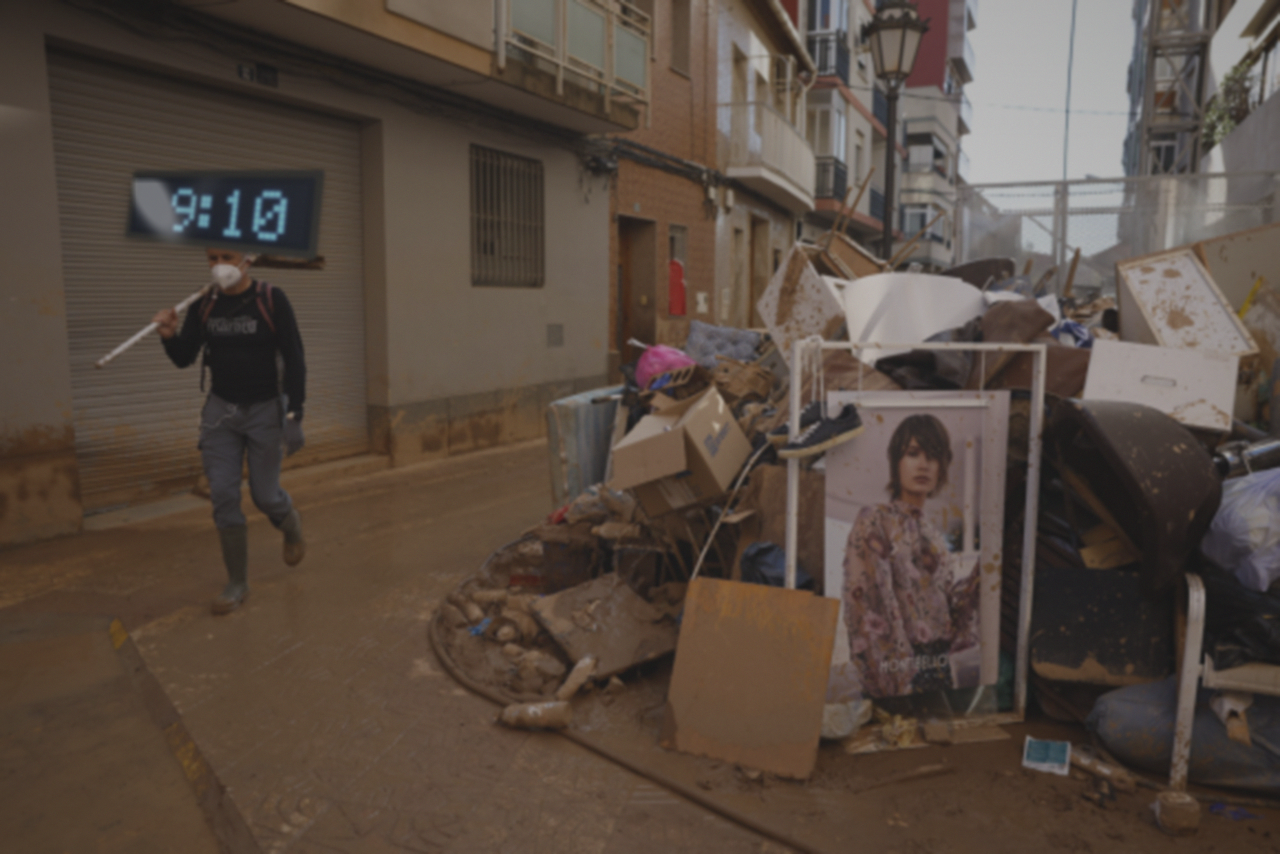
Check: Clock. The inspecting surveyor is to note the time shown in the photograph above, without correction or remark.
9:10
